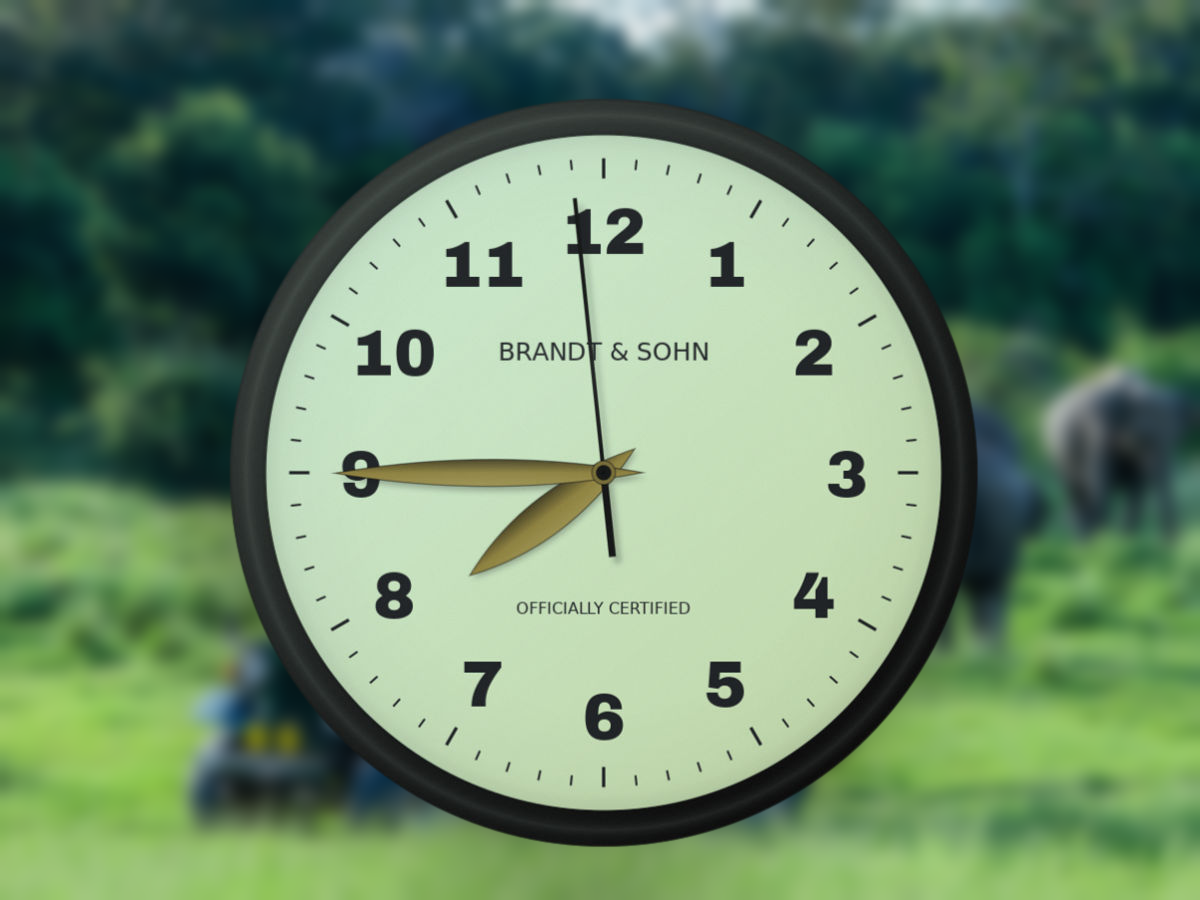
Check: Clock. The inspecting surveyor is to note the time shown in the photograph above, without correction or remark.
7:44:59
